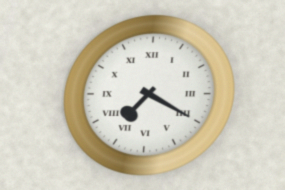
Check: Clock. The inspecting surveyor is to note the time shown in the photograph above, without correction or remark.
7:20
